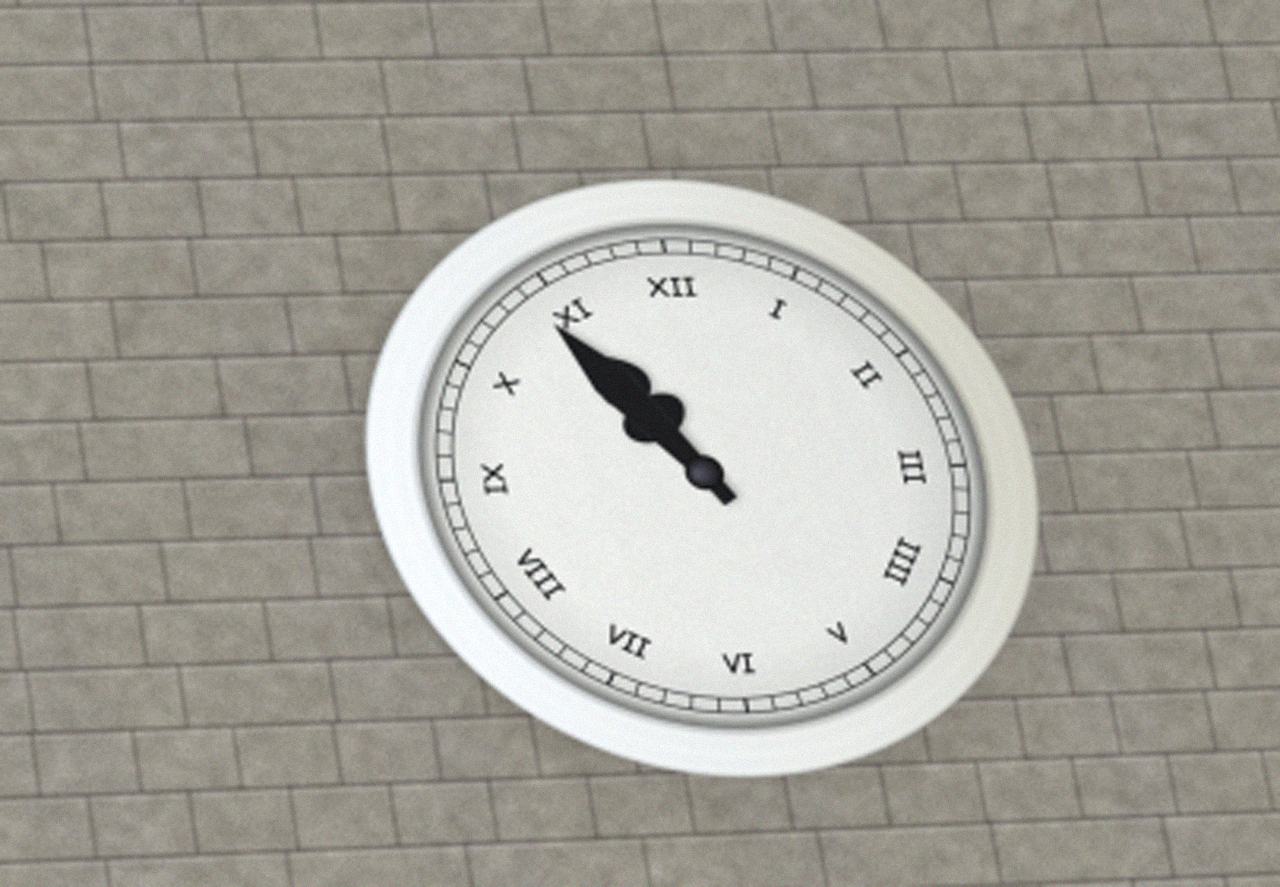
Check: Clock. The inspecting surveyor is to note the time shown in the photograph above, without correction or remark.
10:54
